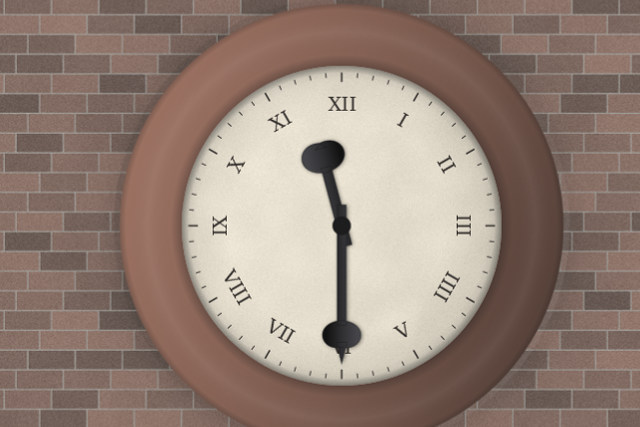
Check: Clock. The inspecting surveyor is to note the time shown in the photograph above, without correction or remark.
11:30
